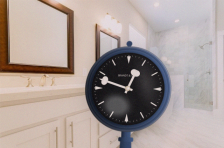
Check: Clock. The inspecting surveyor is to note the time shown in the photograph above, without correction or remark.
12:48
